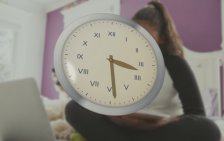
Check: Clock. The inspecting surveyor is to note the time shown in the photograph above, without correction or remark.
3:29
